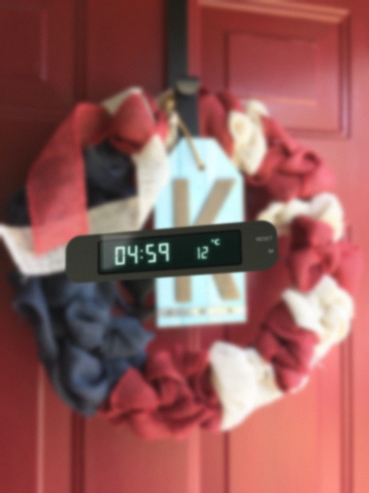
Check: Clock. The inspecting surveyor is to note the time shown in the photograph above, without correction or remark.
4:59
